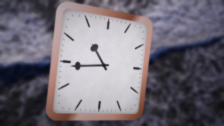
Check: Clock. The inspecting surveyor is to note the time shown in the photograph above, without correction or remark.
10:44
